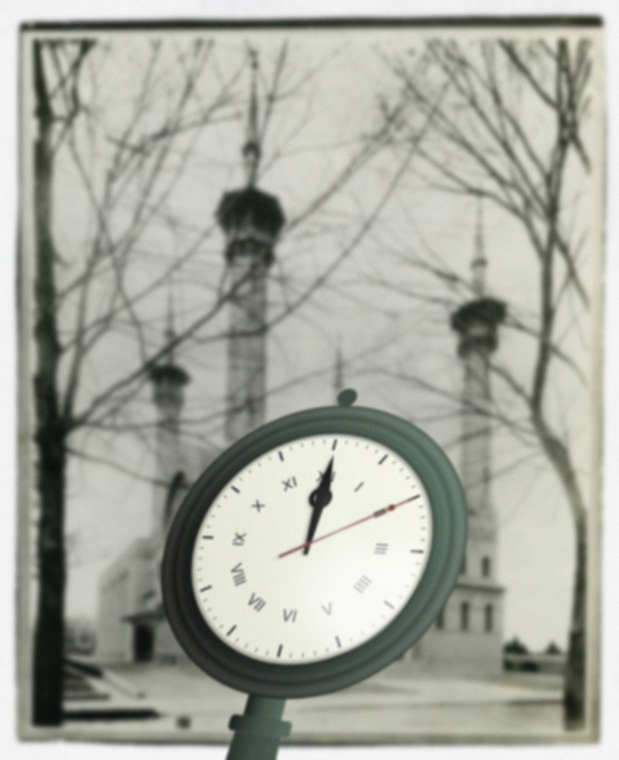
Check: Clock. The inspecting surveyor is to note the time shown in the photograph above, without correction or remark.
12:00:10
